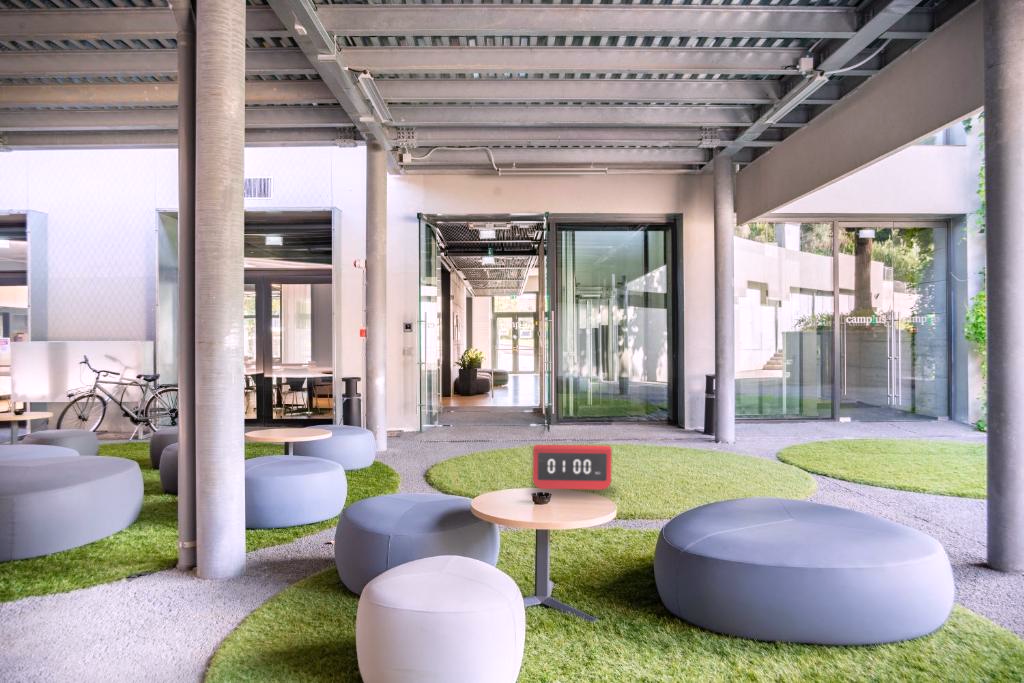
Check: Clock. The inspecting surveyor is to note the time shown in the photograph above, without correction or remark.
1:00
